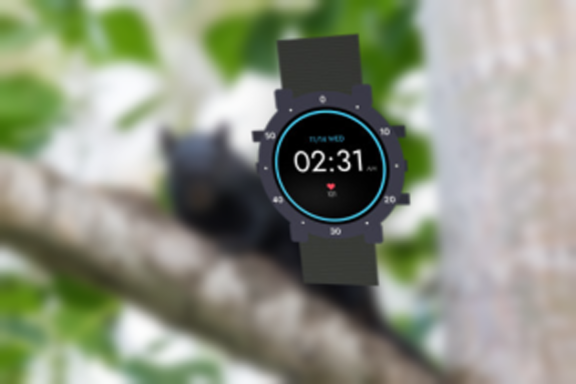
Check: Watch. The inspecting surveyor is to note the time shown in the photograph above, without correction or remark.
2:31
